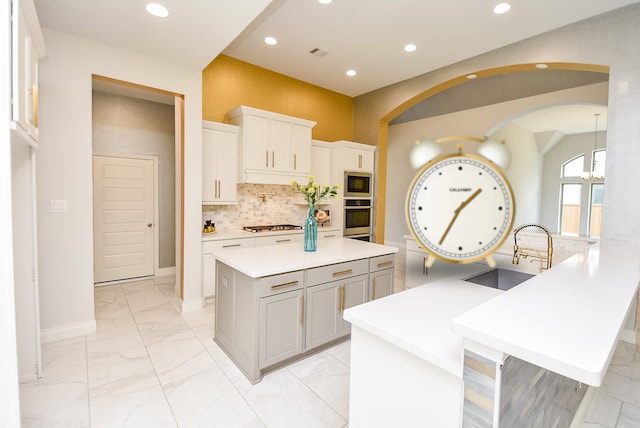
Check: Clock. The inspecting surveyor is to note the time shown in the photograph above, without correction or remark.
1:35
